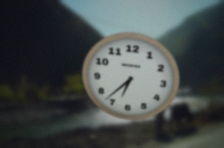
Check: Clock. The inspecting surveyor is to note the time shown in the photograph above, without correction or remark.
6:37
